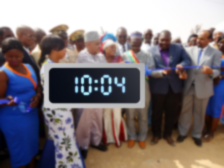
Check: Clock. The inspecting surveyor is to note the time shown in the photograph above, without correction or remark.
10:04
